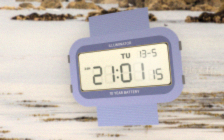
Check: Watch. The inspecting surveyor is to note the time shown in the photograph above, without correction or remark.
21:01:15
